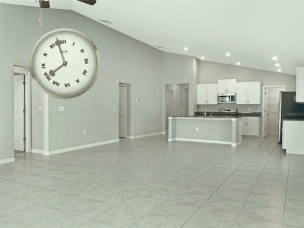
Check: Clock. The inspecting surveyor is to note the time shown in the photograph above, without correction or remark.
7:58
